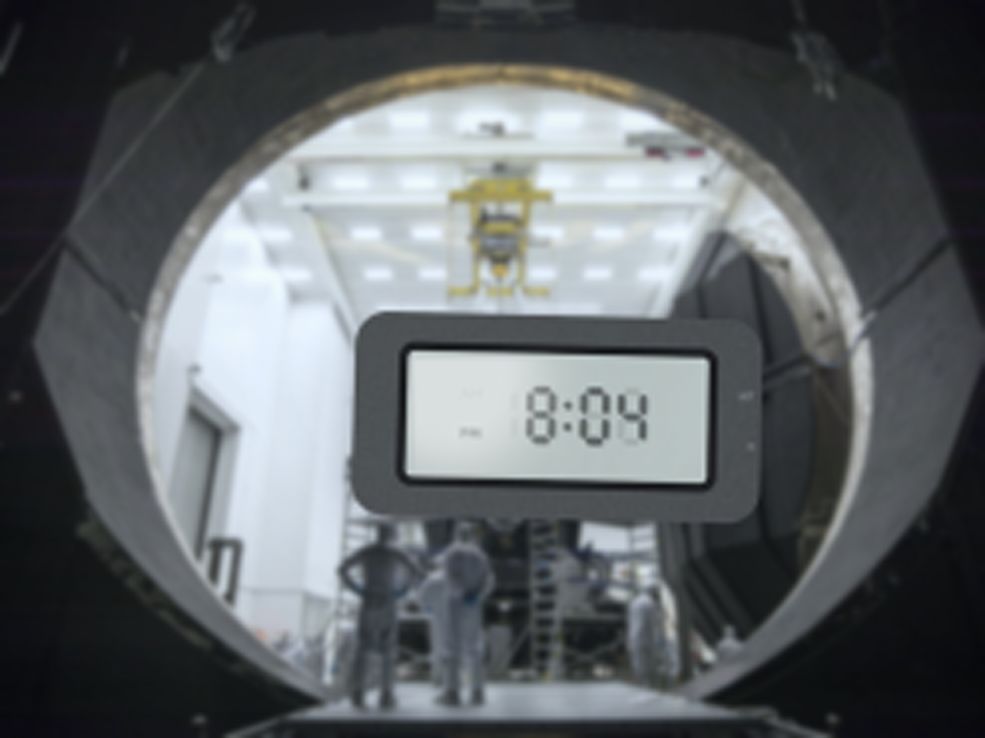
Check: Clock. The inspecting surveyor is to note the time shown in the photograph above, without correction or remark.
8:04
